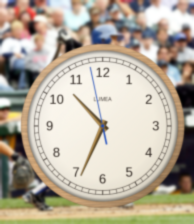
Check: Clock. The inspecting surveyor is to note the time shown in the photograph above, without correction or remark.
10:33:58
